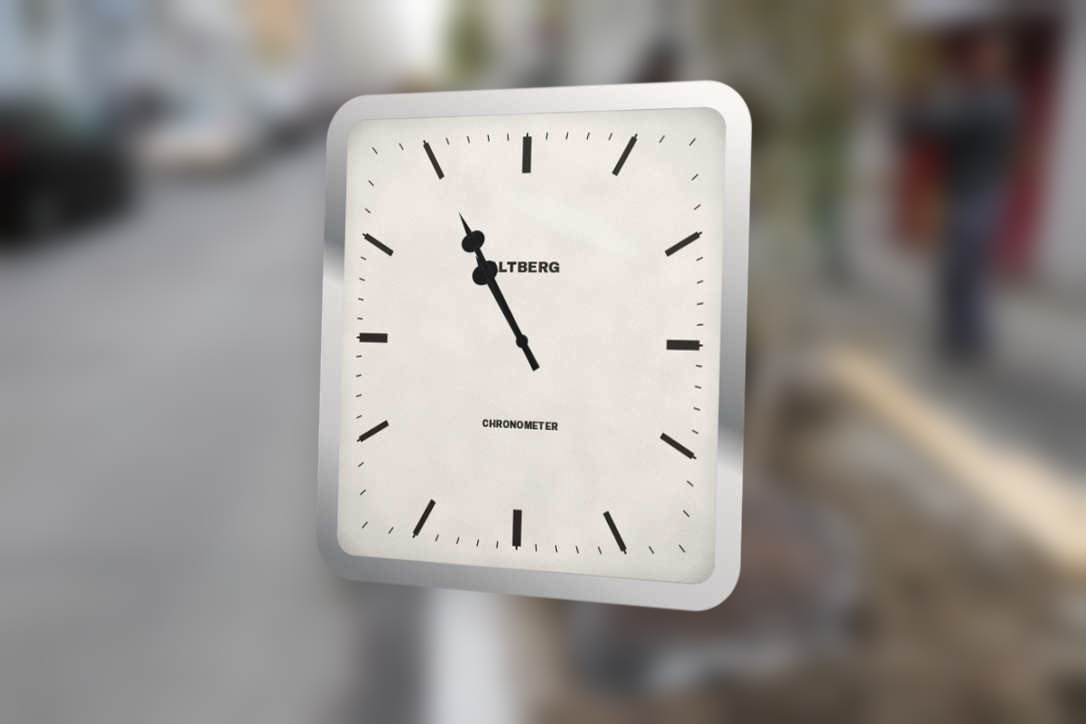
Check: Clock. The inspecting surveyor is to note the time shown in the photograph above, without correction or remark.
10:55
